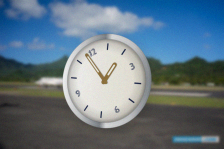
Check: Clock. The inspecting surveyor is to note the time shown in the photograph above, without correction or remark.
1:58
